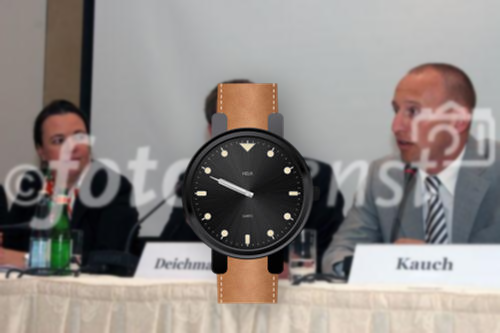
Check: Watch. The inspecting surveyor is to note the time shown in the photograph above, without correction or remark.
9:49
